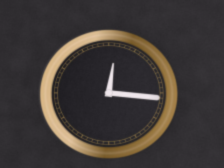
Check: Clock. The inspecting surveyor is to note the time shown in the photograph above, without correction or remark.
12:16
